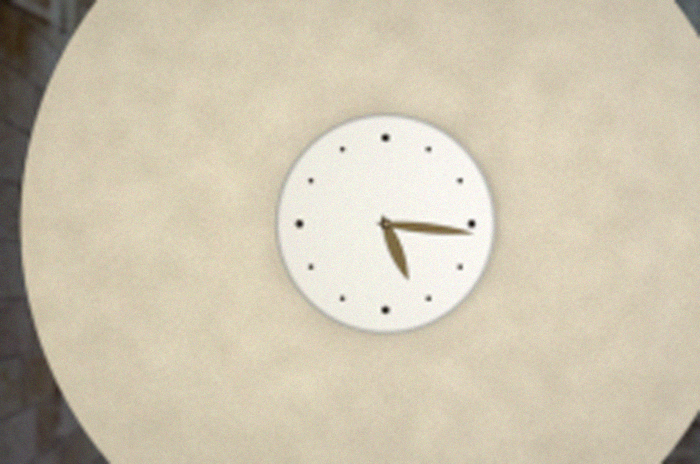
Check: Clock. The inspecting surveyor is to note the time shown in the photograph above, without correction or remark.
5:16
